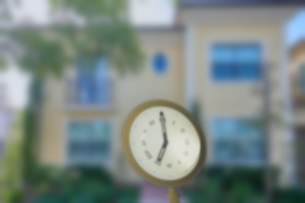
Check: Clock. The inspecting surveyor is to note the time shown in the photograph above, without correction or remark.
7:00
